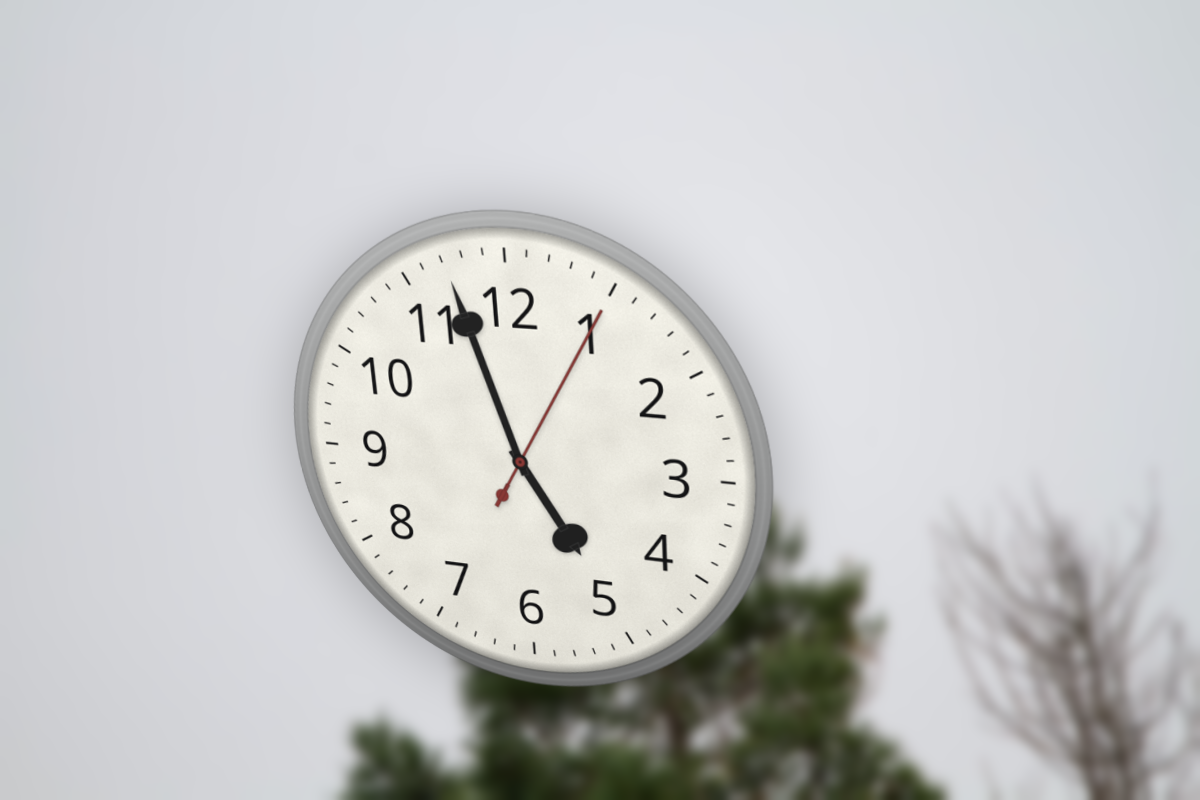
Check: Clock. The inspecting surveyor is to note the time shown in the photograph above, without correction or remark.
4:57:05
